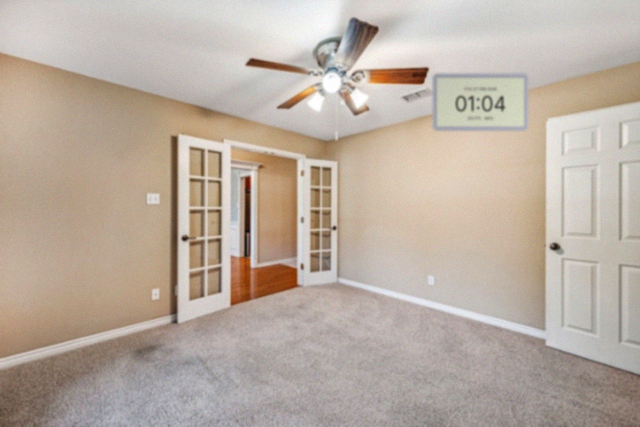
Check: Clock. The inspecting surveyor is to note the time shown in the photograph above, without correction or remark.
1:04
